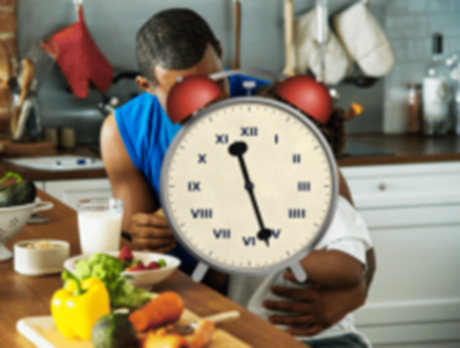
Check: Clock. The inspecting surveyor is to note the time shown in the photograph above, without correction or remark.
11:27
